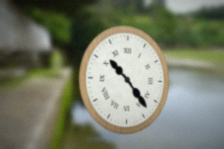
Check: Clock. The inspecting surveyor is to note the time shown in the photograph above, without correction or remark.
10:23
